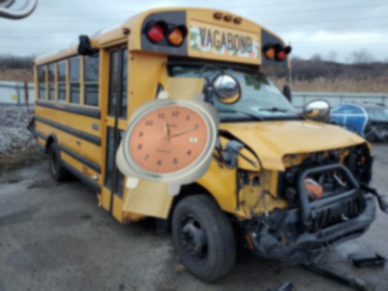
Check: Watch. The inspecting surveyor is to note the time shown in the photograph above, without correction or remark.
11:10
